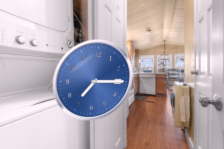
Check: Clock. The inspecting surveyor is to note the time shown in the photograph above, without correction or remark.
7:15
